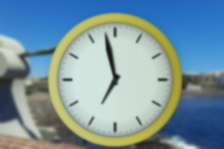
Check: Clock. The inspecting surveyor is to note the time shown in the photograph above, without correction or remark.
6:58
